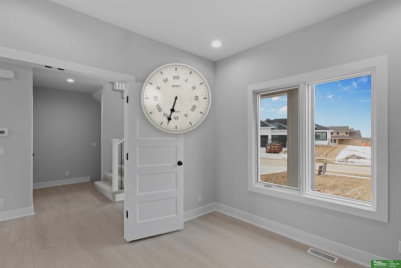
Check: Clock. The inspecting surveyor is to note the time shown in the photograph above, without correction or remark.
6:33
